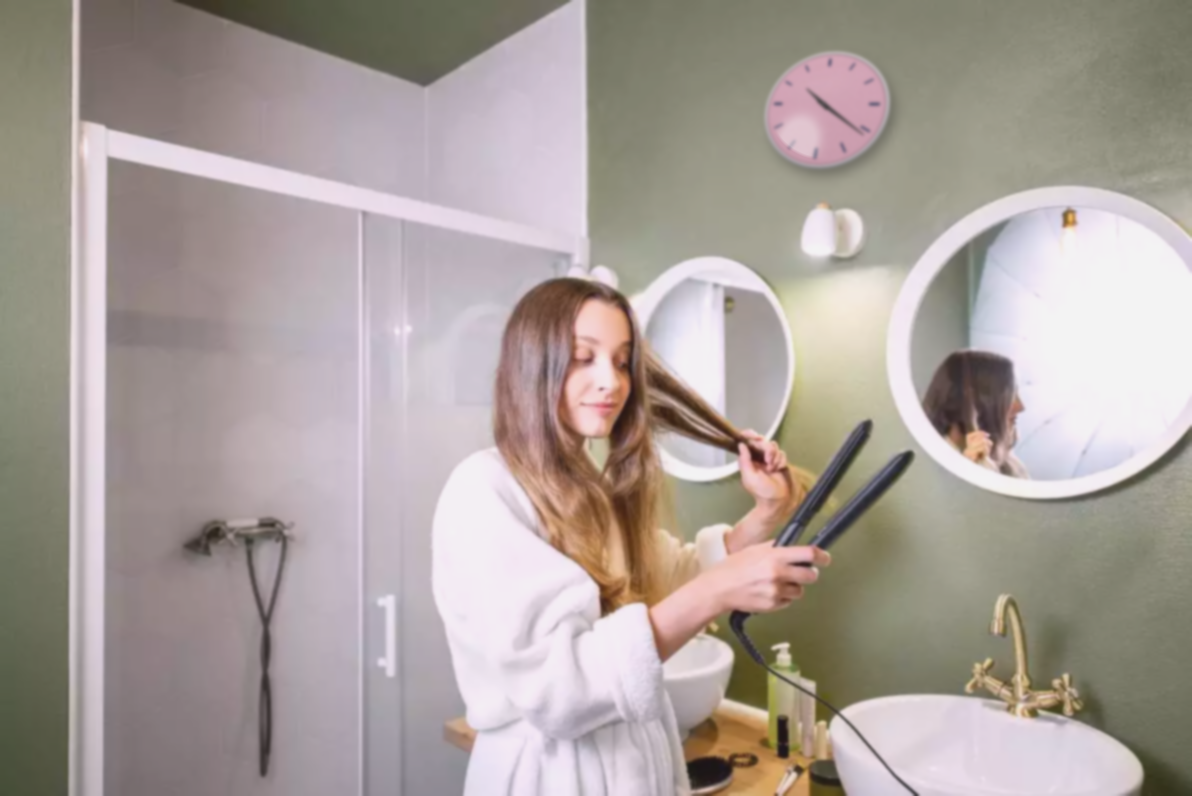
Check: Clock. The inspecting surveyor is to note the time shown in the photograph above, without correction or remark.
10:21
